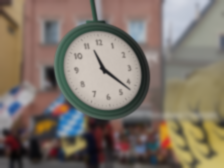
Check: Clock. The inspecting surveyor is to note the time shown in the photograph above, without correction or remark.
11:22
